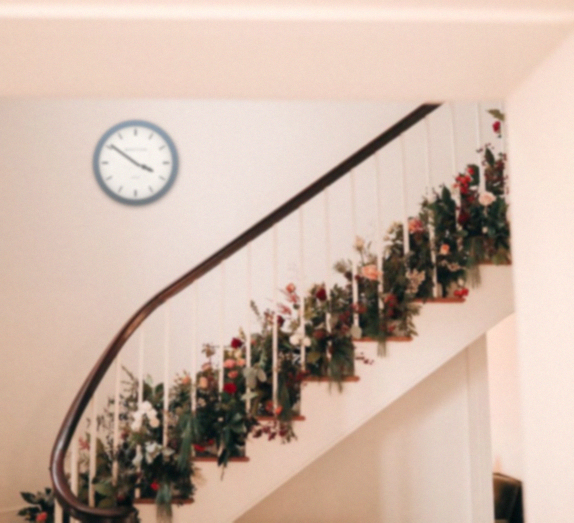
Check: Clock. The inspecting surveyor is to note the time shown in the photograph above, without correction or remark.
3:51
